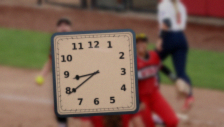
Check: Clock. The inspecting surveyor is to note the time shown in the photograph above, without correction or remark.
8:39
